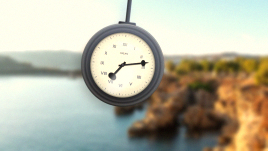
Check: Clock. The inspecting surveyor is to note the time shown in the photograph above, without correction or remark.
7:13
